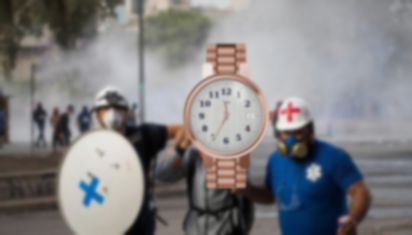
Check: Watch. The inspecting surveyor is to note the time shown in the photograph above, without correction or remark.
11:35
